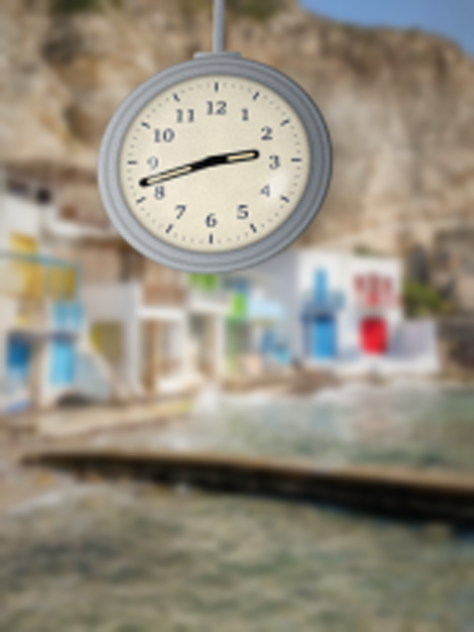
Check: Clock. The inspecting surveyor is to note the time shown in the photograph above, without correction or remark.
2:42
